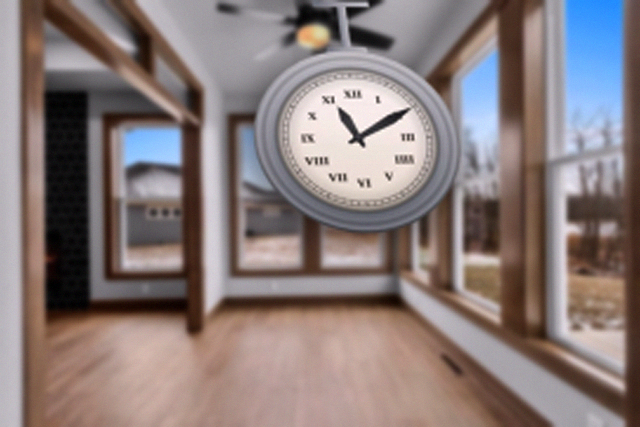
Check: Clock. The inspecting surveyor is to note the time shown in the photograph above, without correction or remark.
11:10
